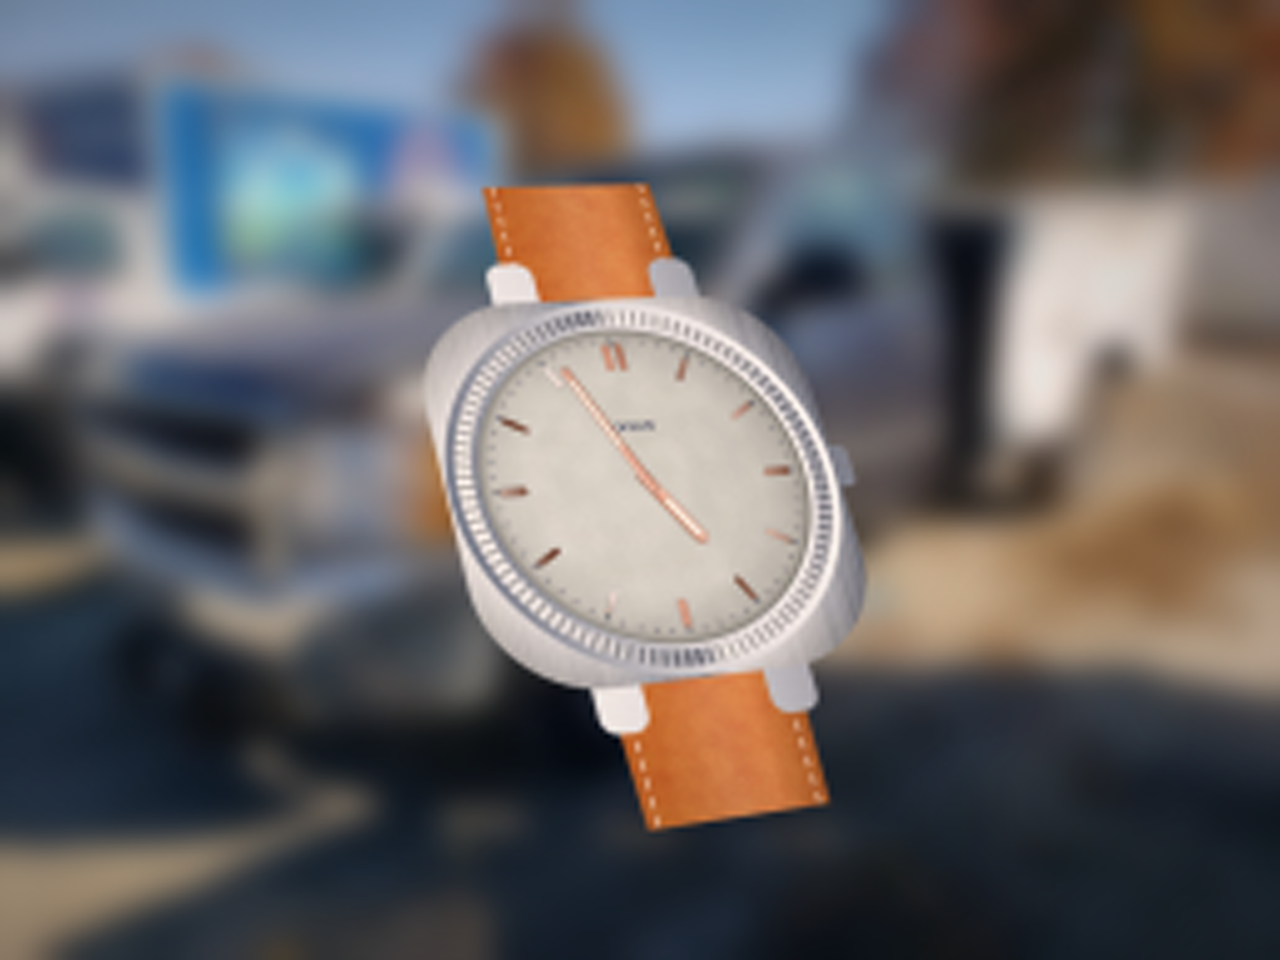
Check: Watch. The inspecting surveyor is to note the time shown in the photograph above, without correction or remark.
4:56
